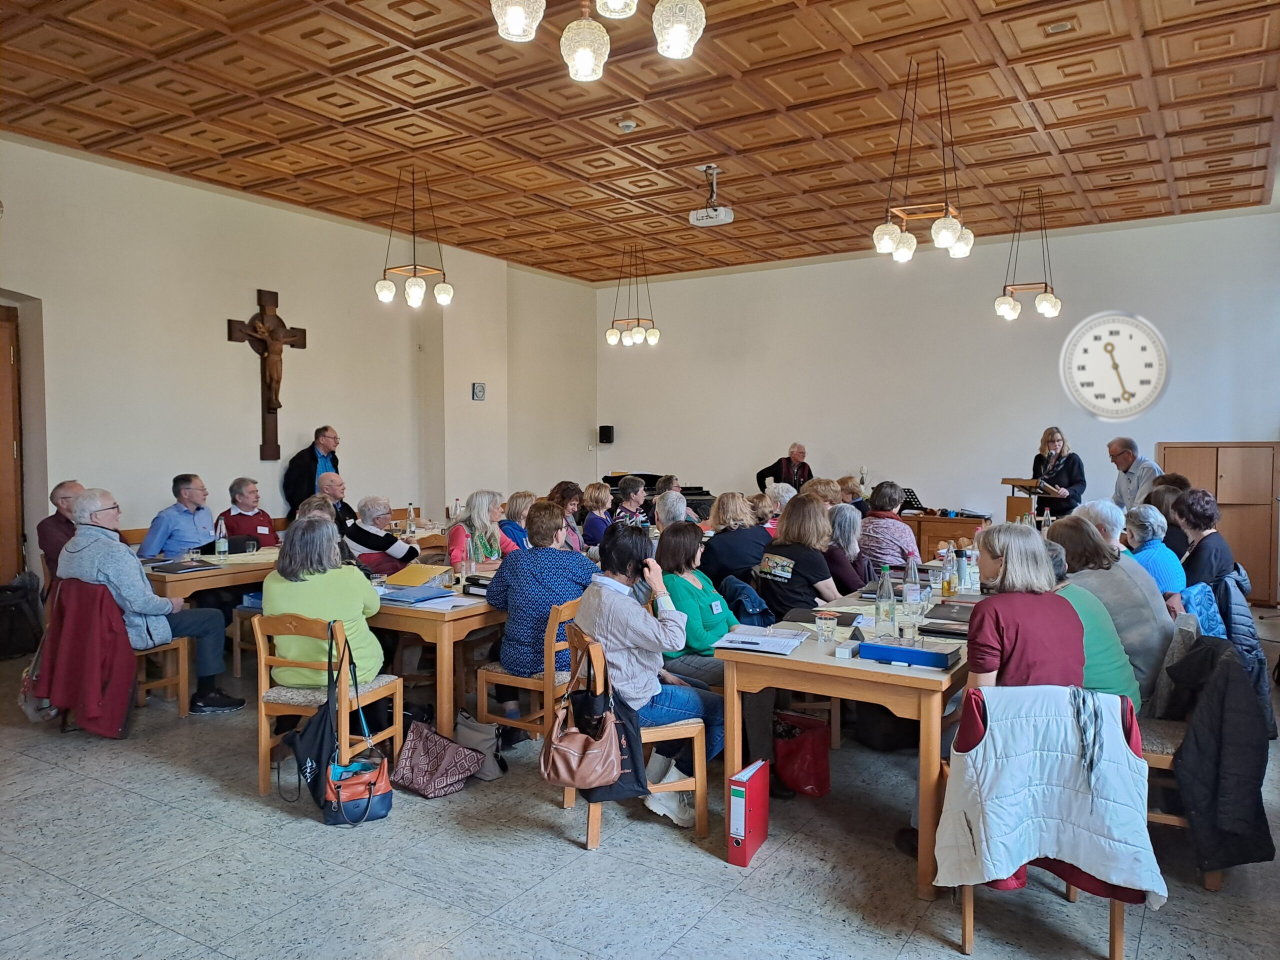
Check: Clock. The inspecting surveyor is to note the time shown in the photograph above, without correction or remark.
11:27
